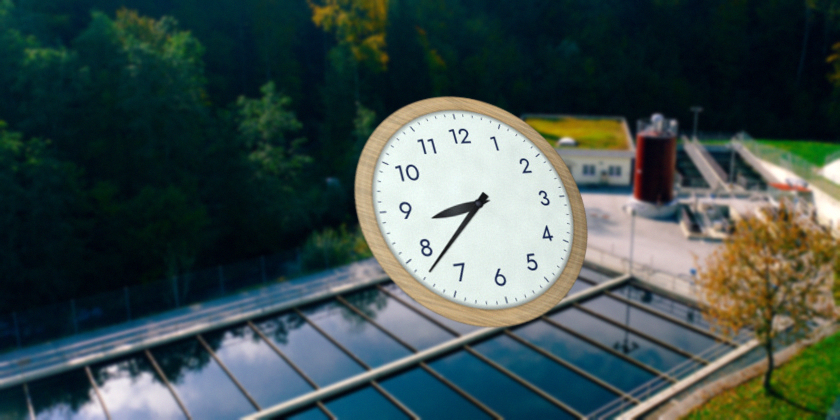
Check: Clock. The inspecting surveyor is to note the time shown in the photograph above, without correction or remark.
8:38
